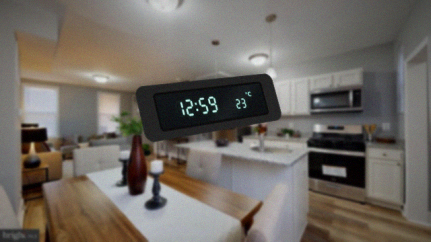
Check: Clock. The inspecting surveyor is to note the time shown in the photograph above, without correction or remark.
12:59
